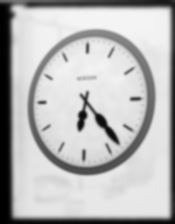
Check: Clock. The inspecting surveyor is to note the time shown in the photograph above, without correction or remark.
6:23
